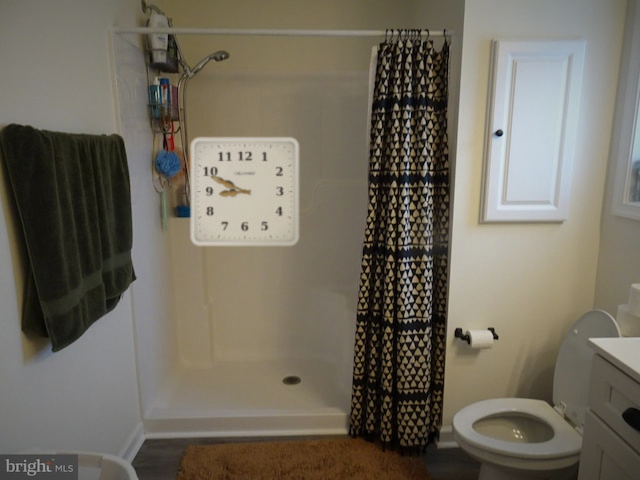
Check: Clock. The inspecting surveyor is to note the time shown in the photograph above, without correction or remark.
8:49
